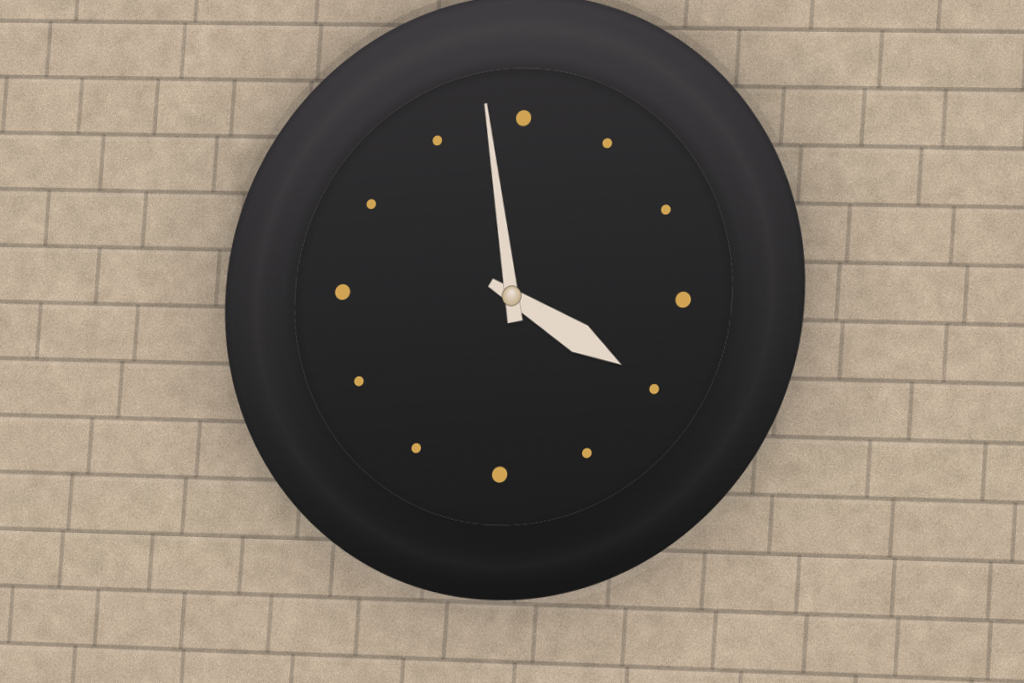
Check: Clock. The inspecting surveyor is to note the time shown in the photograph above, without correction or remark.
3:58
